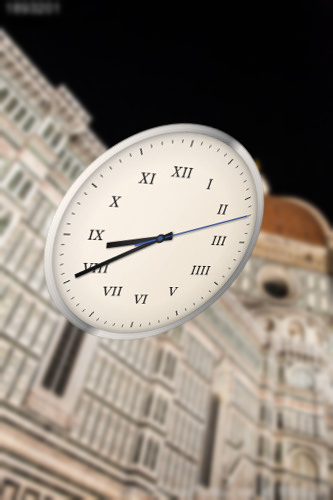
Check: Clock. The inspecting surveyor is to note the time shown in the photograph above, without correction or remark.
8:40:12
